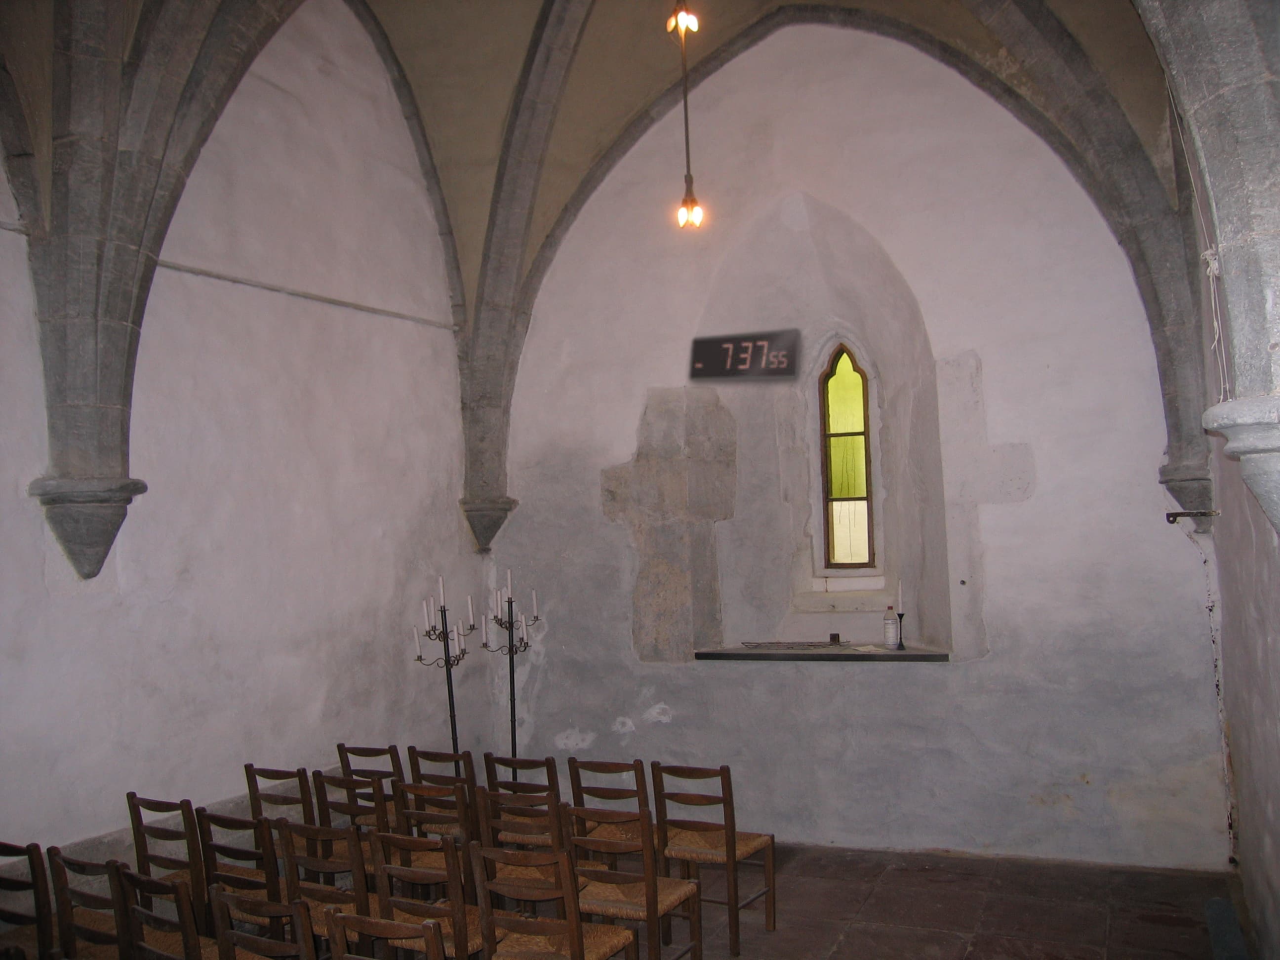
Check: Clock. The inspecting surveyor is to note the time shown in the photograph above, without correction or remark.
7:37:55
